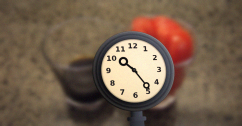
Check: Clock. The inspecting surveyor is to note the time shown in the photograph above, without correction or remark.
10:24
